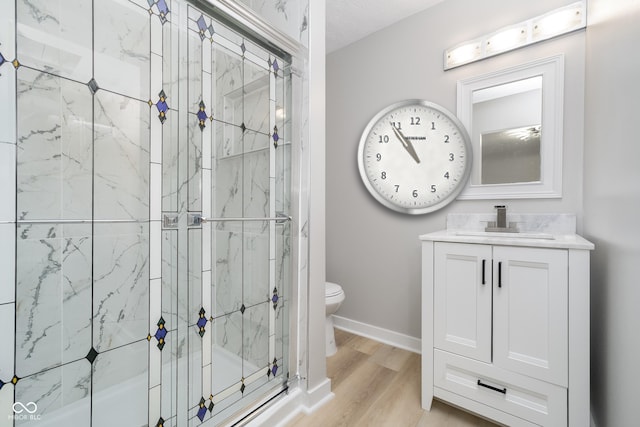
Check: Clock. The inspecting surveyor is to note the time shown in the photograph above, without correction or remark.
10:54
